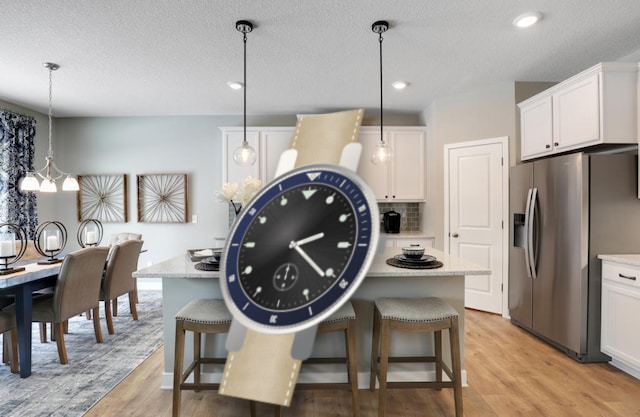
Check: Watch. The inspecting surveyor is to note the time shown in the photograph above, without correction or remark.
2:21
